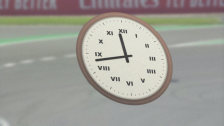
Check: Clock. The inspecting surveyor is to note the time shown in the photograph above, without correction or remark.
11:43
